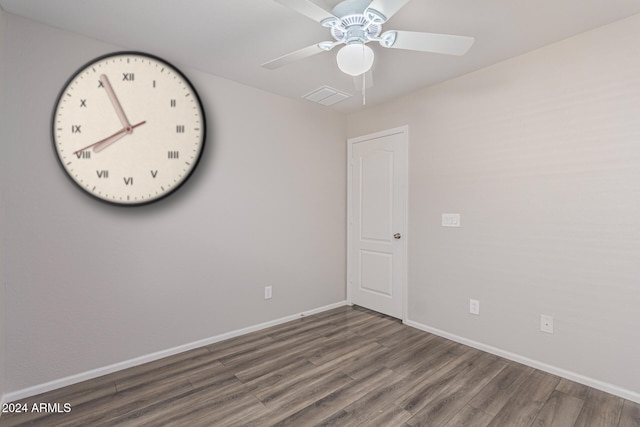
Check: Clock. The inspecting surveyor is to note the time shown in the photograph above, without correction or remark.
7:55:41
